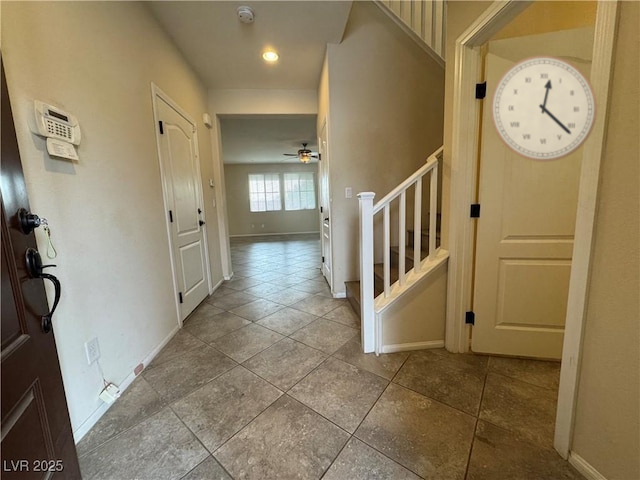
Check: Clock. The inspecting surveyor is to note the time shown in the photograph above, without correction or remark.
12:22
